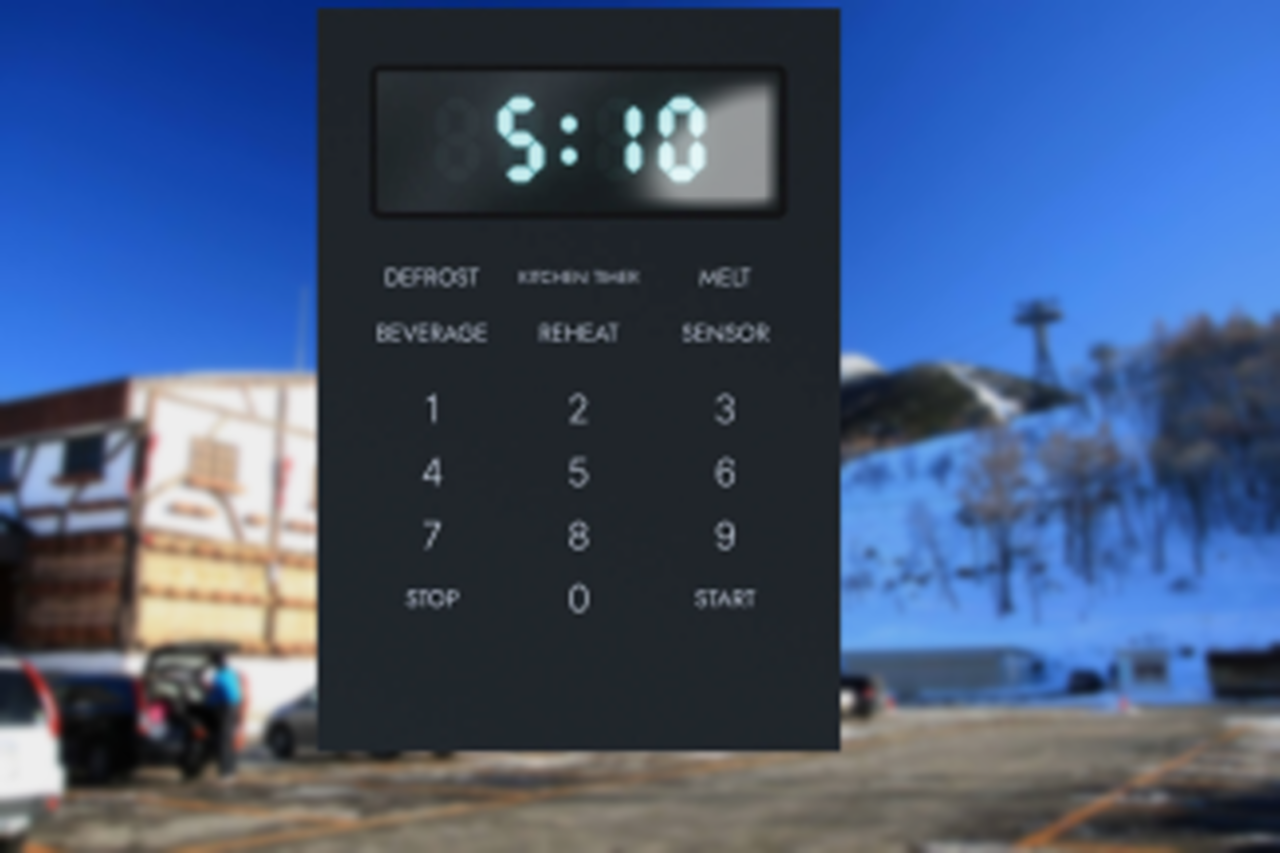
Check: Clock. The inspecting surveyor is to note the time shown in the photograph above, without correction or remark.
5:10
